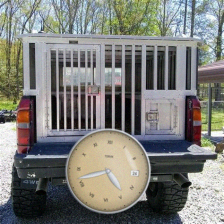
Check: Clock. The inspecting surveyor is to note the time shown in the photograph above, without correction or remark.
4:42
